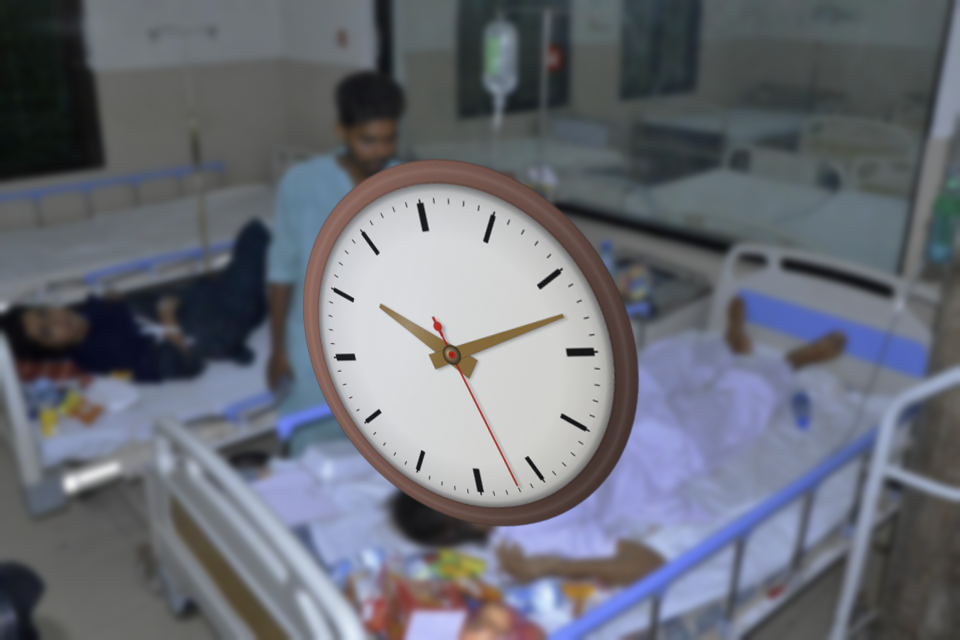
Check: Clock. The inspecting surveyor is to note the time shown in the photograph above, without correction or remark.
10:12:27
